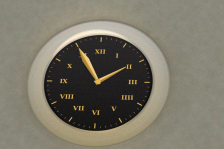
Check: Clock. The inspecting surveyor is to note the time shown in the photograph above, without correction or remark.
1:55
